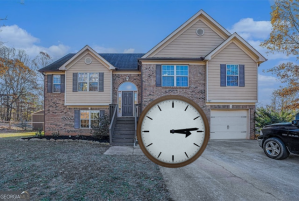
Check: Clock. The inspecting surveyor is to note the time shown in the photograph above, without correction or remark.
3:14
